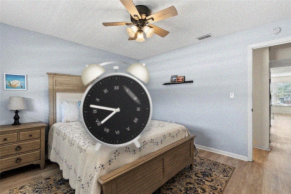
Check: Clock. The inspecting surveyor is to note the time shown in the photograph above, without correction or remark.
7:47
